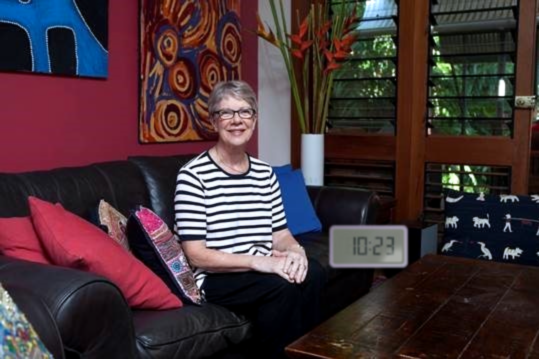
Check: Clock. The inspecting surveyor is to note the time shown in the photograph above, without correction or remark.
10:23
